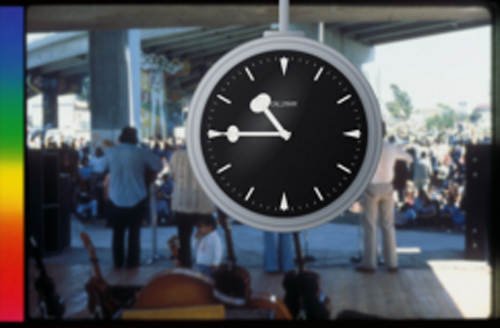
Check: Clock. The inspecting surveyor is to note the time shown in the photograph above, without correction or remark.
10:45
